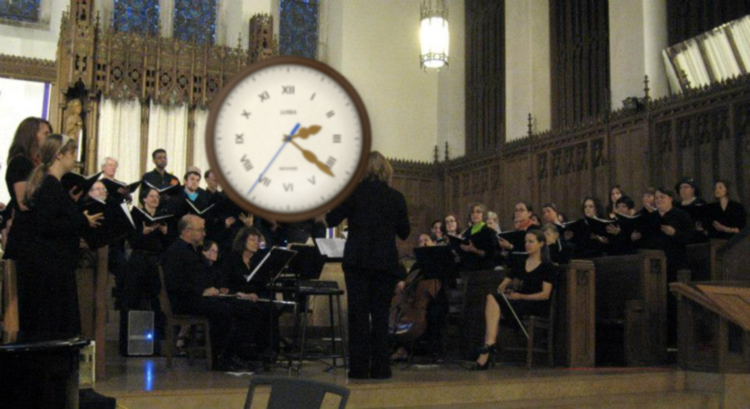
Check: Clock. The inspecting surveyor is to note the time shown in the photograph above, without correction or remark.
2:21:36
